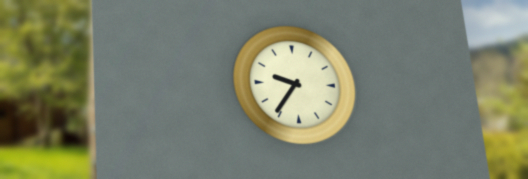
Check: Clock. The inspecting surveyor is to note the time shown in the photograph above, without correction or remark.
9:36
